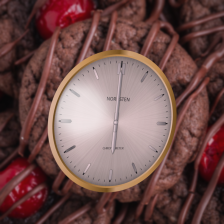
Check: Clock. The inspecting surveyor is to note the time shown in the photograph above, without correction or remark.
6:00
